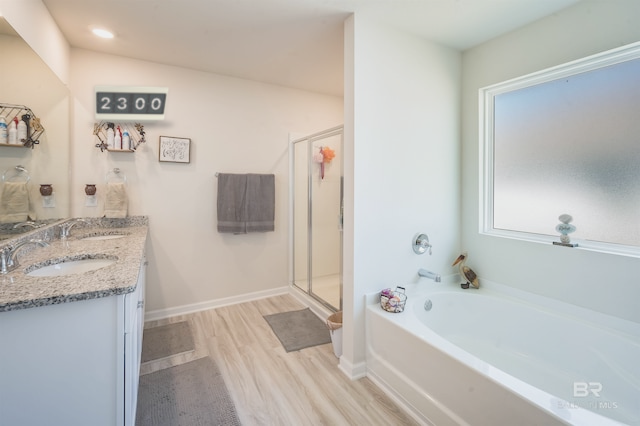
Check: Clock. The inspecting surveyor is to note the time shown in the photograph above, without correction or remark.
23:00
